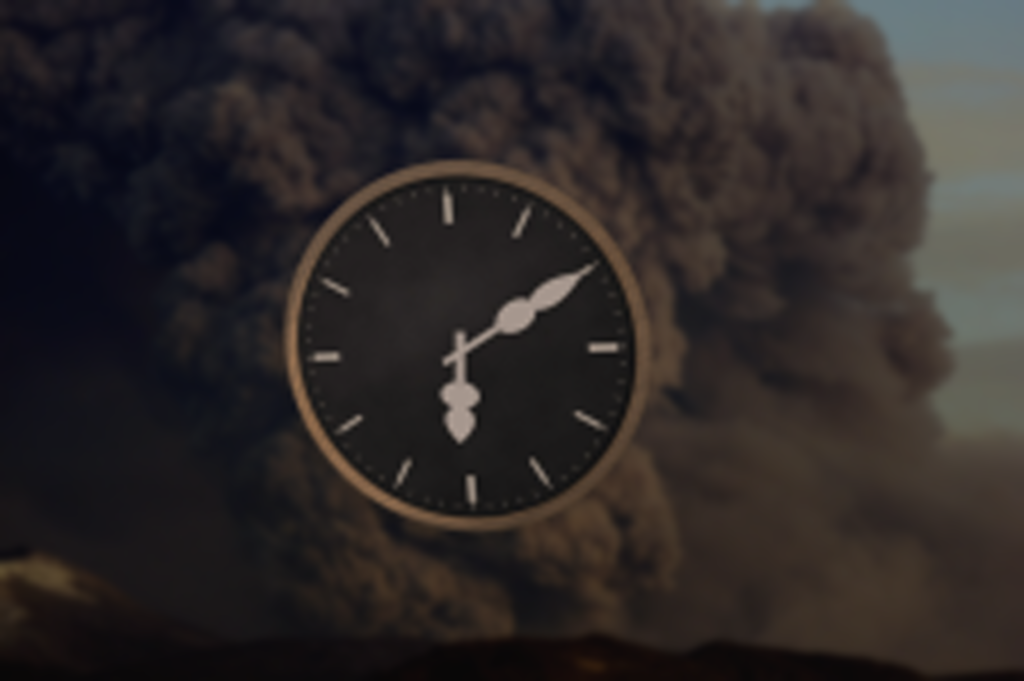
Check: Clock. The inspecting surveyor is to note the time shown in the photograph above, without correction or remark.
6:10
